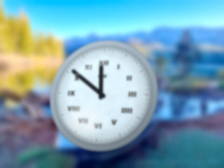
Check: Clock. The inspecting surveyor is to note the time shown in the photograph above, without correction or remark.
11:51
